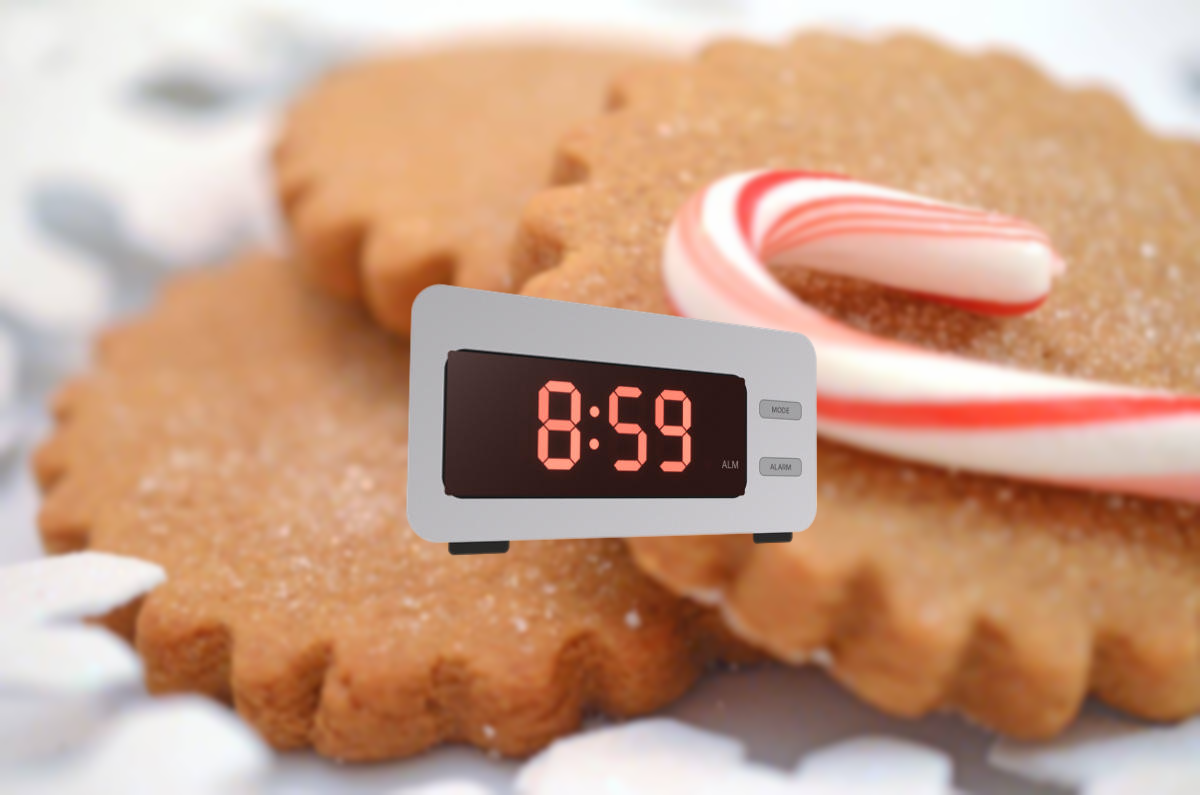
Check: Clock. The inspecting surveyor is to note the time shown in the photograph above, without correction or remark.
8:59
